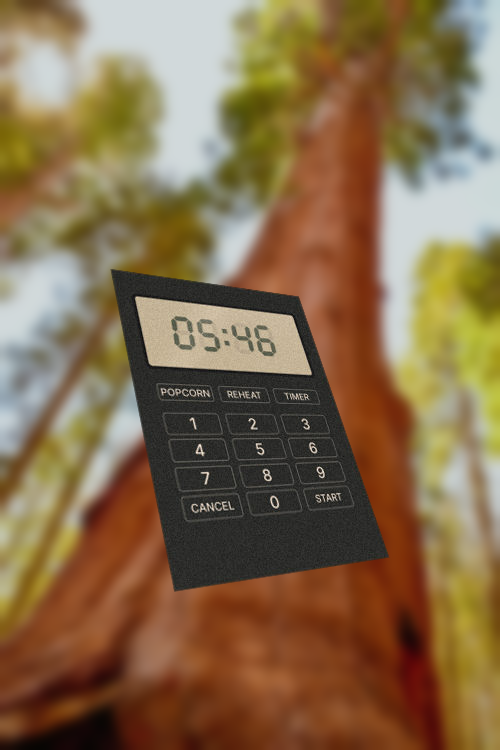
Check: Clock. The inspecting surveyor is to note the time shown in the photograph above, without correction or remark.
5:46
